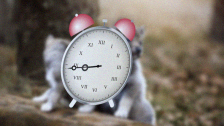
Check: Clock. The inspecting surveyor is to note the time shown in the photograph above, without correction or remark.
8:44
